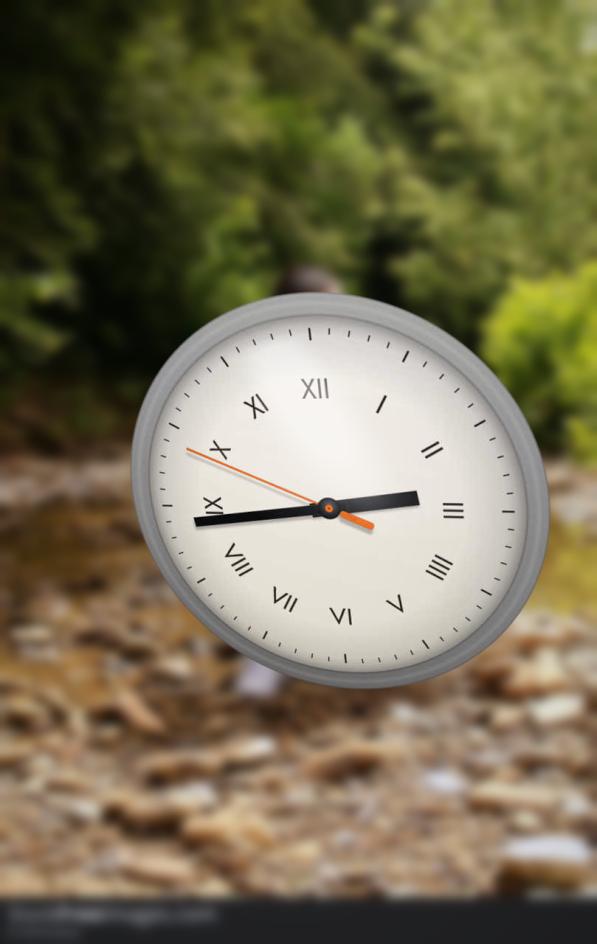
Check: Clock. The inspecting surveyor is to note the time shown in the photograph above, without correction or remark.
2:43:49
